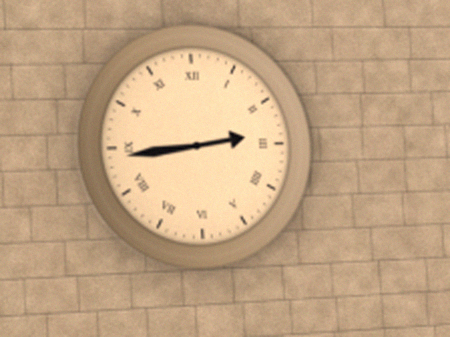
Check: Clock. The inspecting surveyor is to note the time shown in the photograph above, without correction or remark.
2:44
